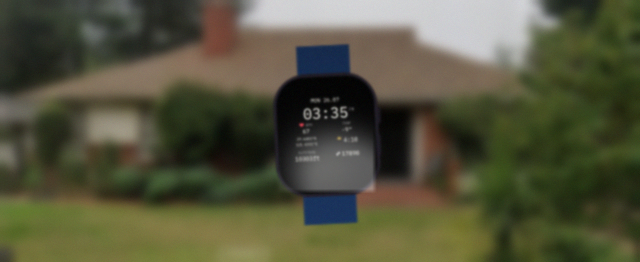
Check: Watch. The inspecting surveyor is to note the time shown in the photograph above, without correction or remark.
3:35
